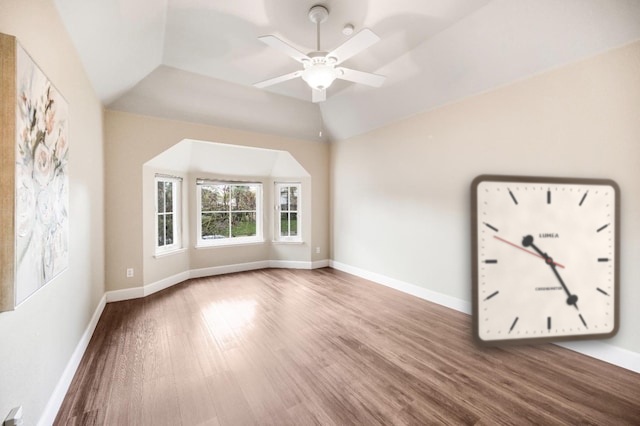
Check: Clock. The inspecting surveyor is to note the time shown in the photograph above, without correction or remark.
10:24:49
